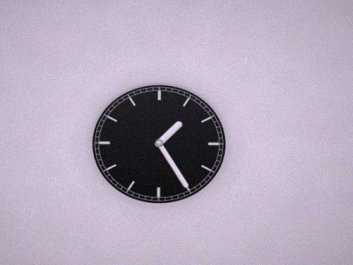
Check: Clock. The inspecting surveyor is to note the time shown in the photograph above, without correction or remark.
1:25
